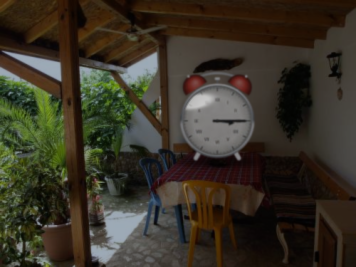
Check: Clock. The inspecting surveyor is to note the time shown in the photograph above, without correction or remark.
3:15
